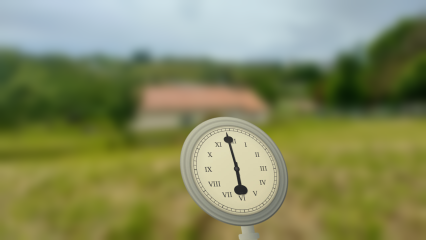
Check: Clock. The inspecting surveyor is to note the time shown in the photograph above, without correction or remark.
5:59
